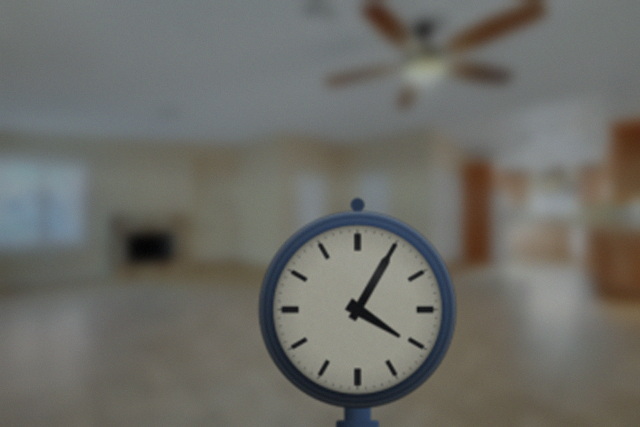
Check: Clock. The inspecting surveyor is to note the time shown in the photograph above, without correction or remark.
4:05
